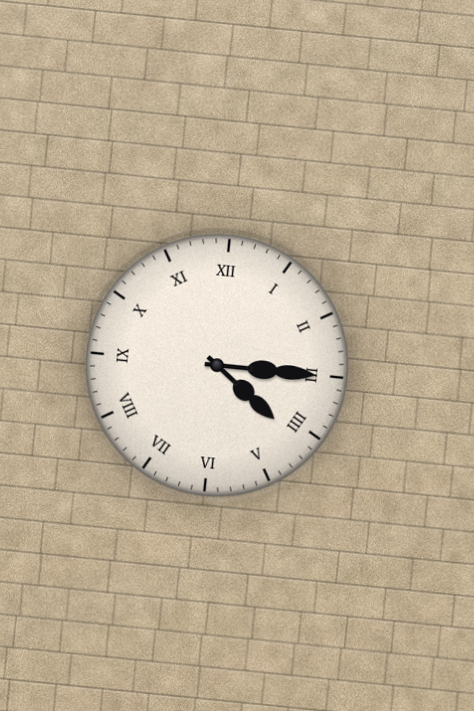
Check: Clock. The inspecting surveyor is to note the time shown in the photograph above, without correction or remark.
4:15
